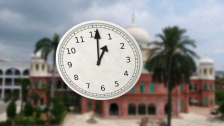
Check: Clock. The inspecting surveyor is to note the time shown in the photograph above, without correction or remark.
1:01
